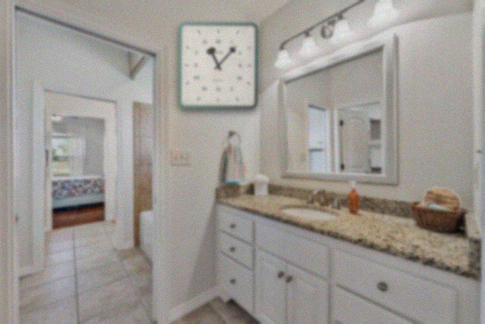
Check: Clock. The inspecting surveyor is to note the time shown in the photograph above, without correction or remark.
11:07
